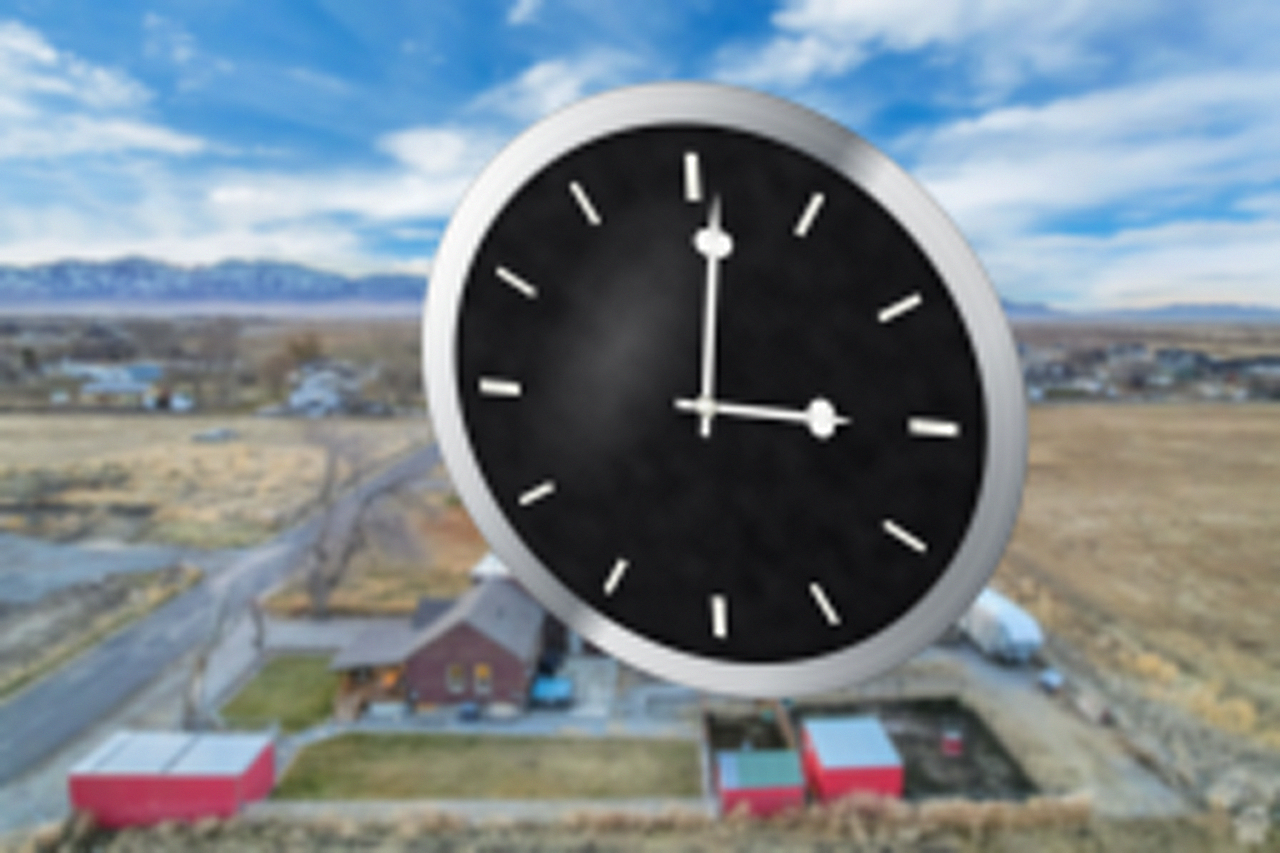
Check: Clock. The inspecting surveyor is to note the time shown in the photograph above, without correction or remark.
3:01
